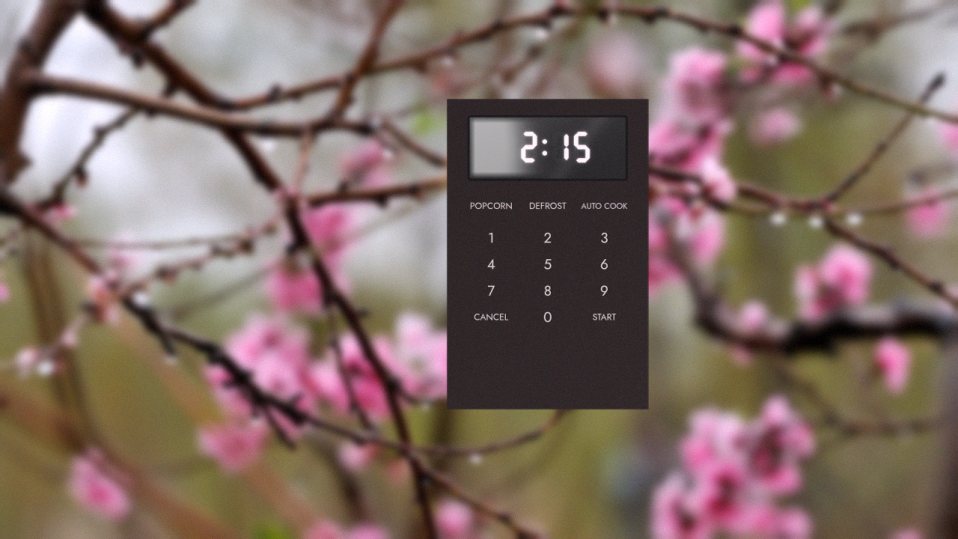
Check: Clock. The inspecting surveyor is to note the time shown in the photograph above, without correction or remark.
2:15
